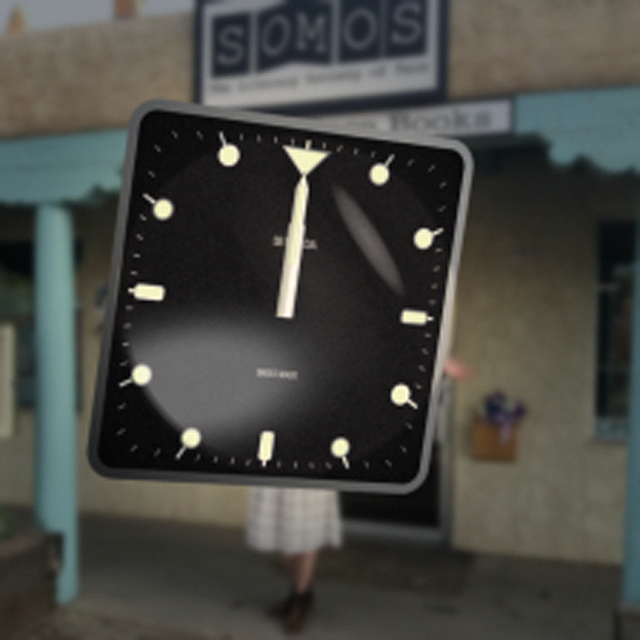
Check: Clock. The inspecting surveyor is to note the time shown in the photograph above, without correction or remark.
12:00
